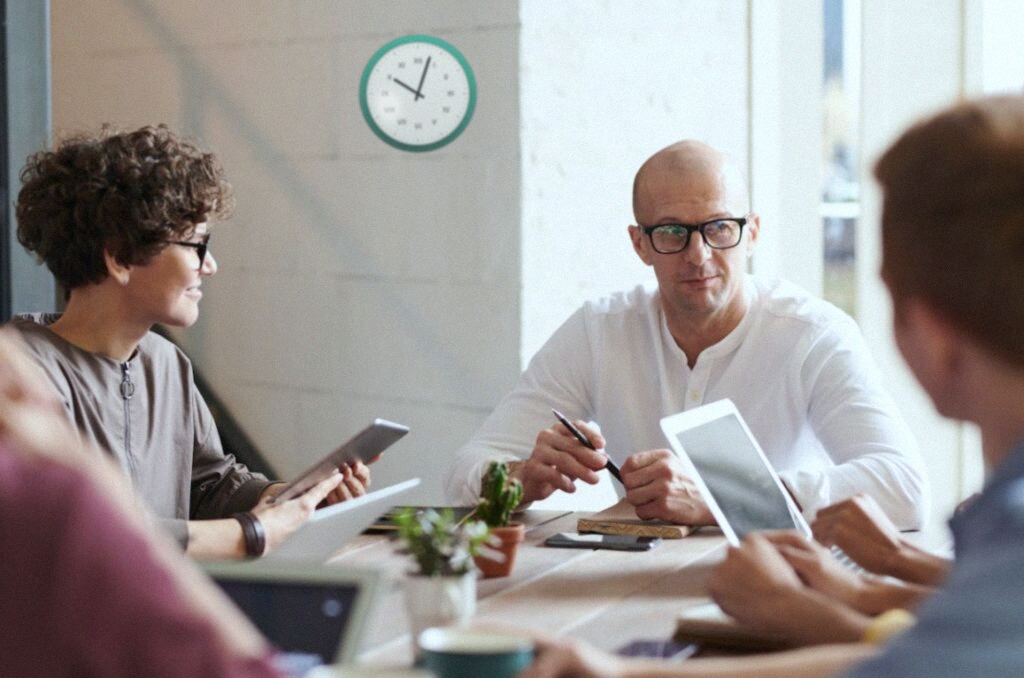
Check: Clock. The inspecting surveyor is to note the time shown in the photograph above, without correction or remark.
10:03
